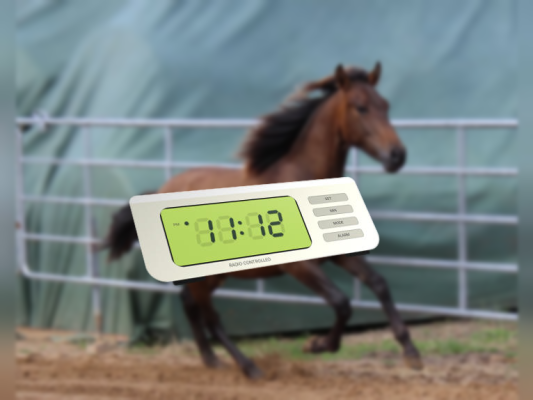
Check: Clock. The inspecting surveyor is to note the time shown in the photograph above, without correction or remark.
11:12
